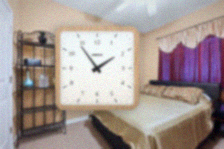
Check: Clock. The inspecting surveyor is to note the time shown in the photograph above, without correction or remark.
1:54
